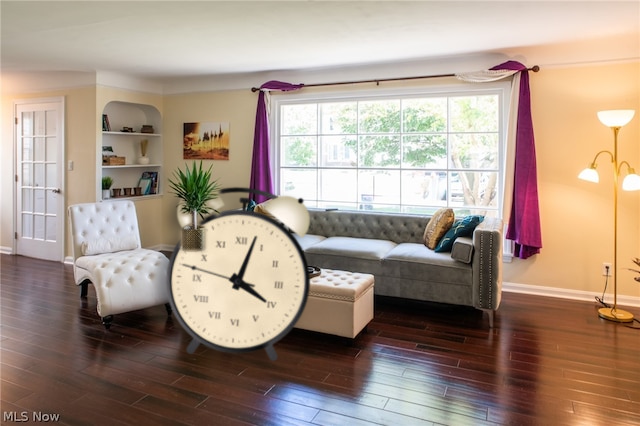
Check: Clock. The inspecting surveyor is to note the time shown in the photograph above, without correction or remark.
4:02:47
